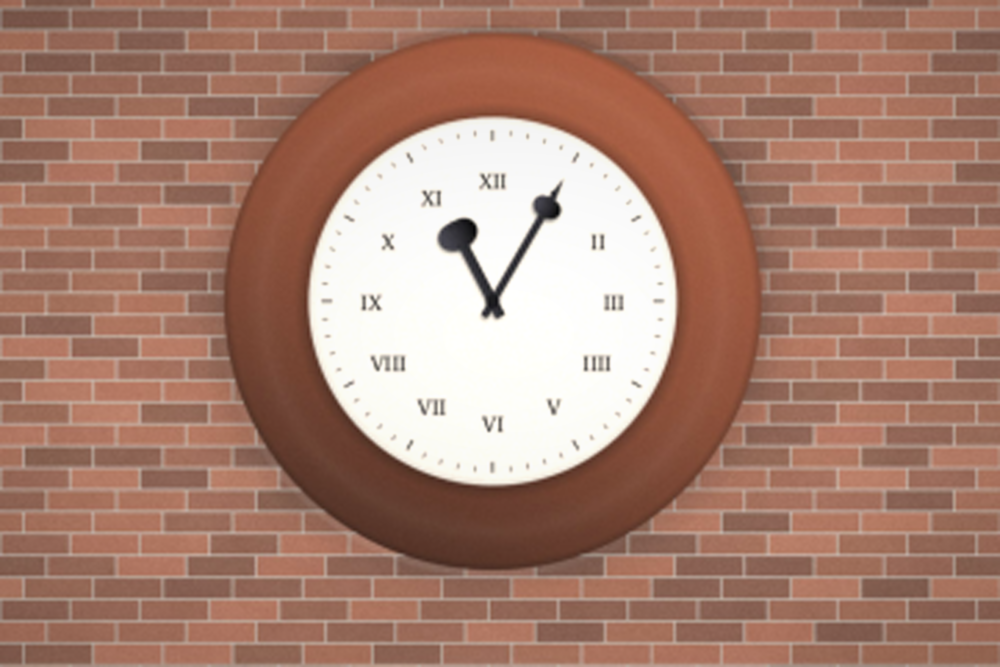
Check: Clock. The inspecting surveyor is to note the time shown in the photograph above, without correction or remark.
11:05
